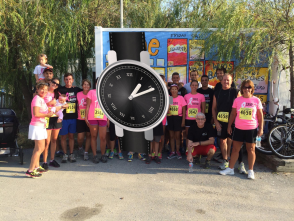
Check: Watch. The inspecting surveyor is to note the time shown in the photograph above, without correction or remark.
1:11
